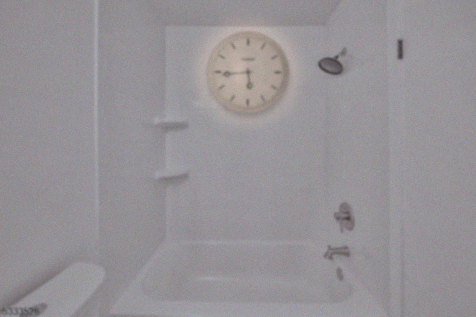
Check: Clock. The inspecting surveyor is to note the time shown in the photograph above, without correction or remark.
5:44
